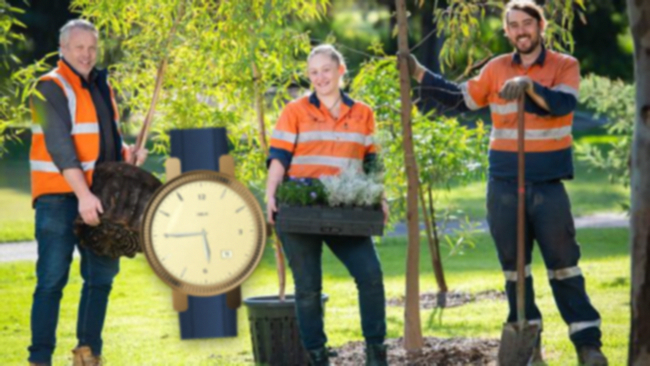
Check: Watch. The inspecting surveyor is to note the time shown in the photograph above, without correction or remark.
5:45
